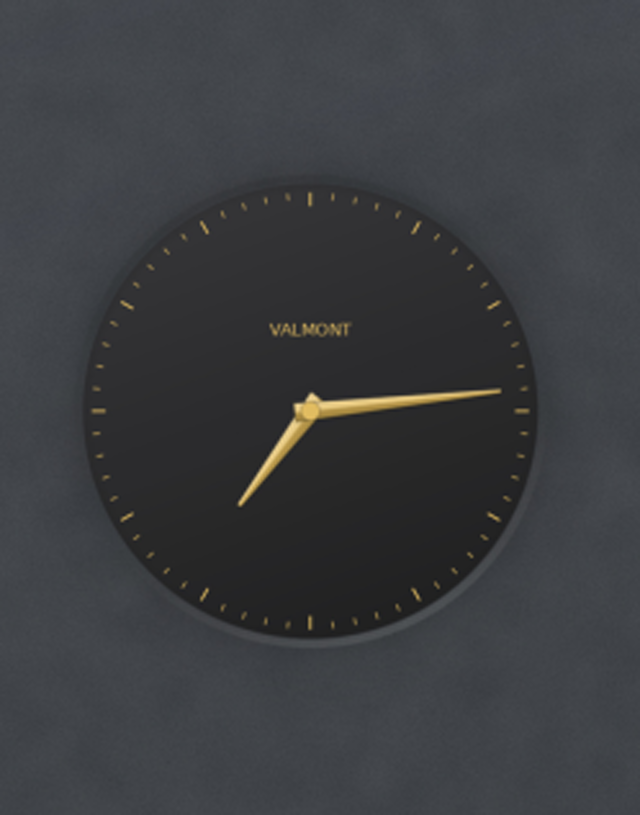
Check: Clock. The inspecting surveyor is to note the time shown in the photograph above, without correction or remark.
7:14
